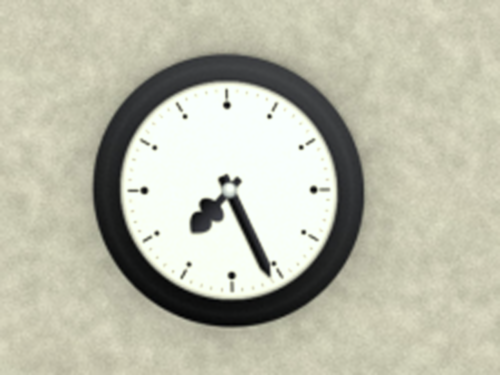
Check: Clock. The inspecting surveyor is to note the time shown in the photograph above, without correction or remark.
7:26
